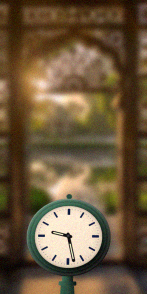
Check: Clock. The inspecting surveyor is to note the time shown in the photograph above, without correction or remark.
9:28
